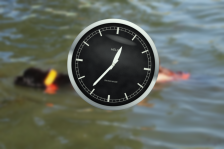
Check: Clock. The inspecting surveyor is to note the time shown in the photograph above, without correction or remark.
12:36
